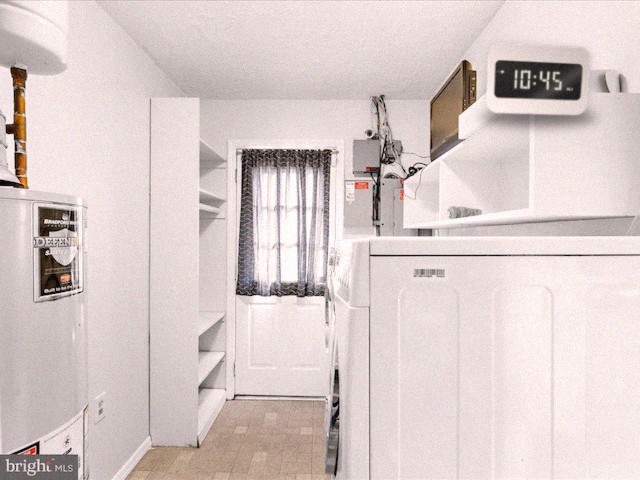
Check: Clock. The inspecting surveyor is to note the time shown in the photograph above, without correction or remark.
10:45
